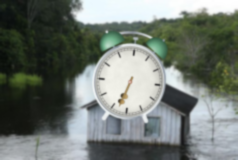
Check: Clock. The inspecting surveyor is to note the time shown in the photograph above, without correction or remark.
6:33
